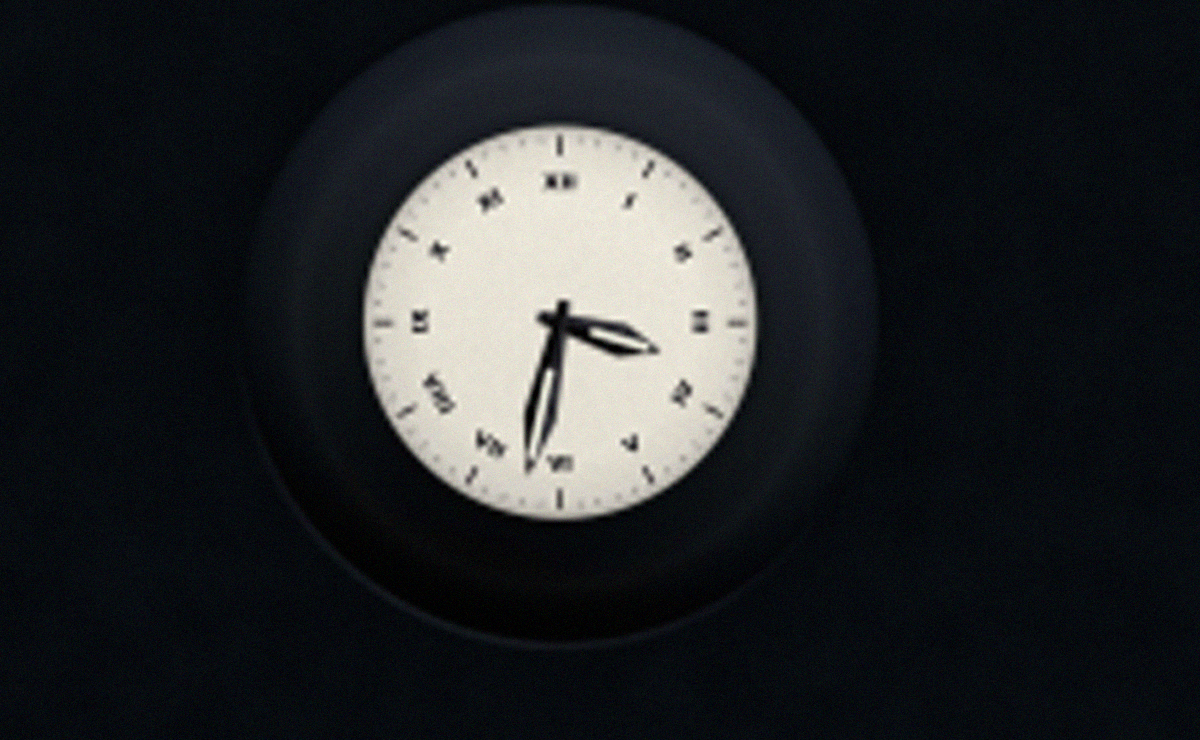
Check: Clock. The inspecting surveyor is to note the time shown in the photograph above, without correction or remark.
3:32
